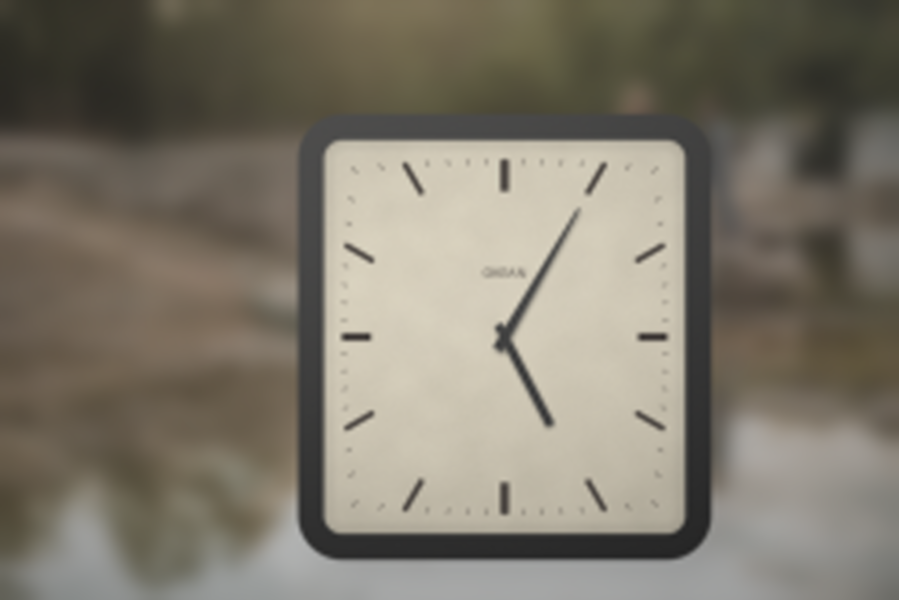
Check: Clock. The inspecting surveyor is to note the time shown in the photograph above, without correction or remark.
5:05
